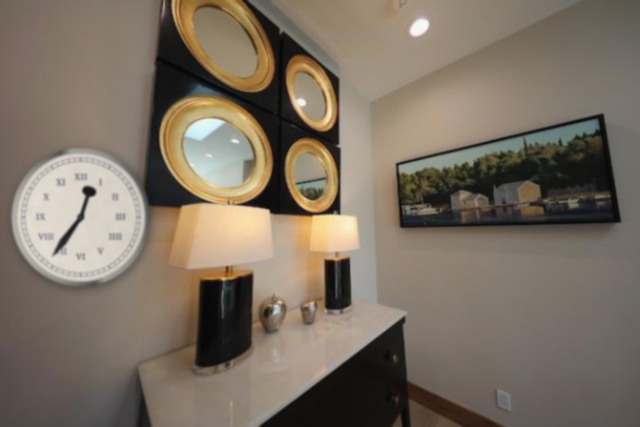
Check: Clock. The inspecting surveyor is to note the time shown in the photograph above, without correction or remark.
12:36
